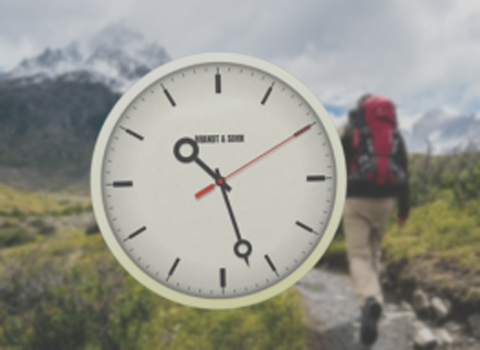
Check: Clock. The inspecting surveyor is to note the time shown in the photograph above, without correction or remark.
10:27:10
